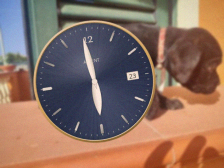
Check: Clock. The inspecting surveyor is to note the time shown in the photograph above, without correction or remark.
5:59
